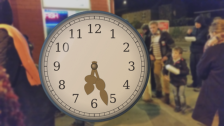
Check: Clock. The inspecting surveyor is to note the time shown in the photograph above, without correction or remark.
6:27
